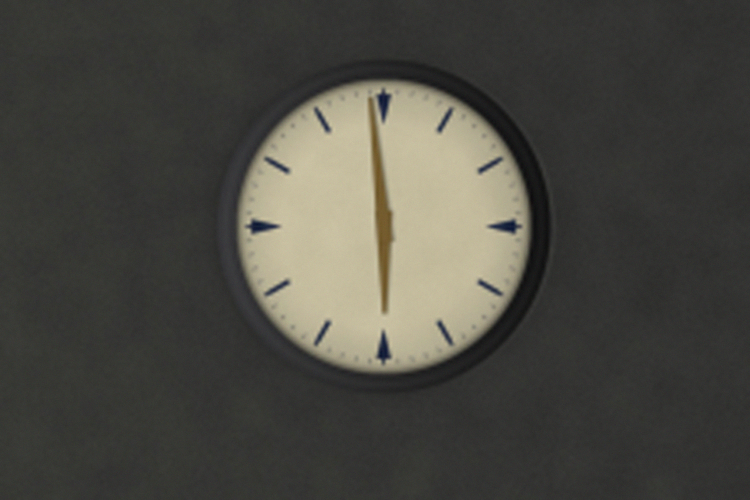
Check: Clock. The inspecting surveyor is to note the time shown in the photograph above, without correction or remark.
5:59
